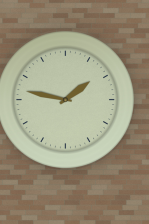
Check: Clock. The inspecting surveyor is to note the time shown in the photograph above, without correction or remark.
1:47
